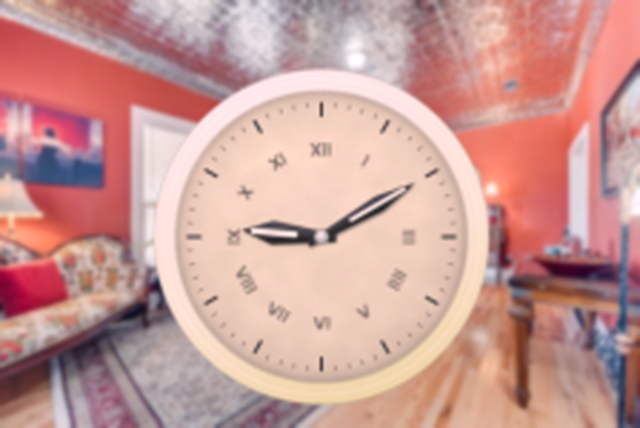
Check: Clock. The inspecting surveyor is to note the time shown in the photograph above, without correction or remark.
9:10
